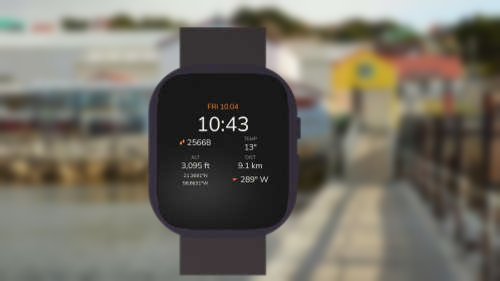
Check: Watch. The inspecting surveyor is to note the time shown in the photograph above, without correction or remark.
10:43
